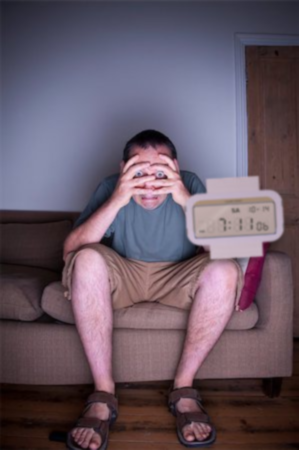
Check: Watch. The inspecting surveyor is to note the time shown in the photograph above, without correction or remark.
7:11
